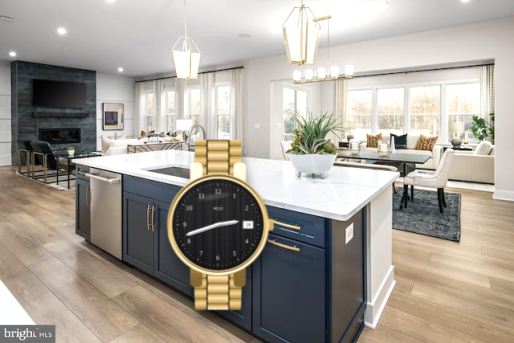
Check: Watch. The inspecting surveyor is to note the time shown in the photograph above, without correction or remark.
2:42
